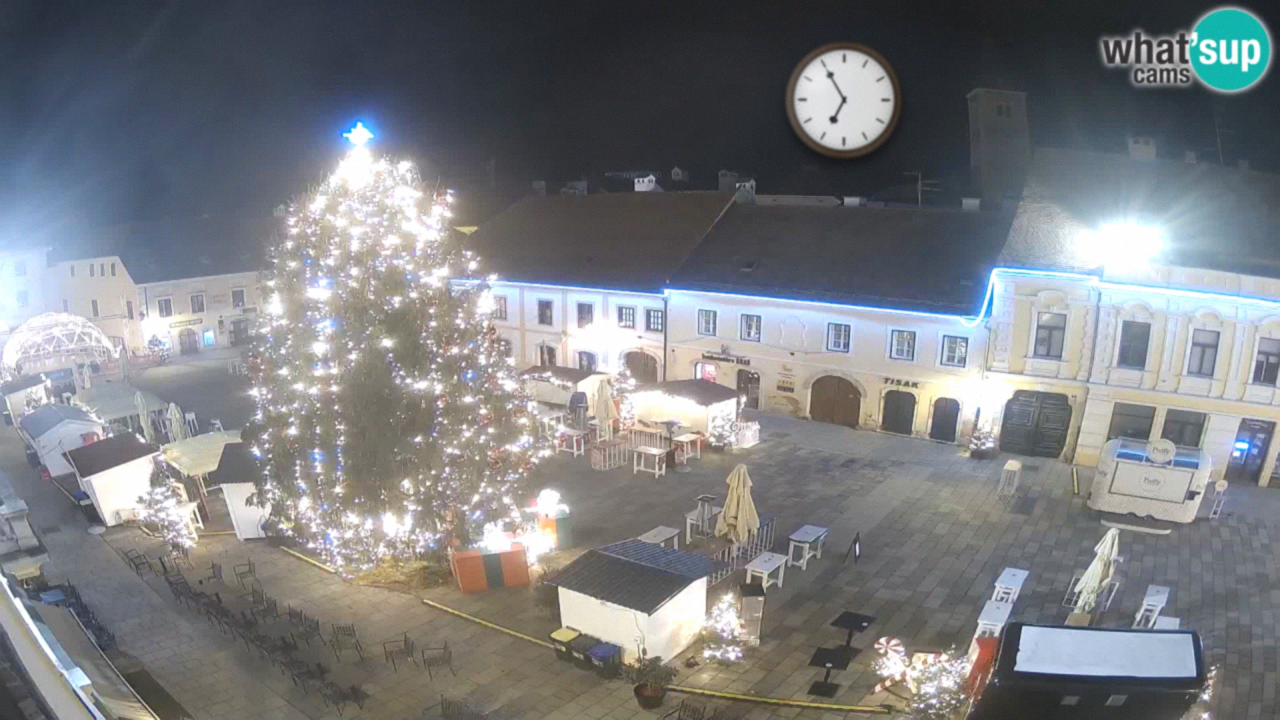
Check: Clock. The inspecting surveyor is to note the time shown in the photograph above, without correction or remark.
6:55
